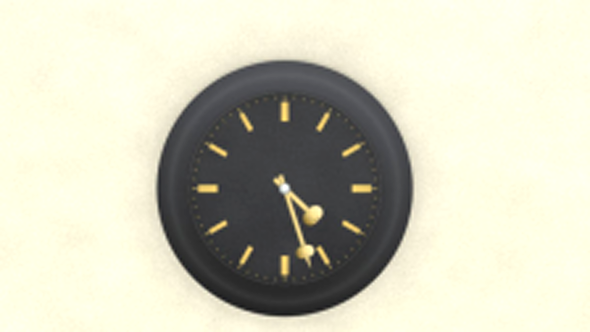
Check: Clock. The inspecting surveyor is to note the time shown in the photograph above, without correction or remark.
4:27
